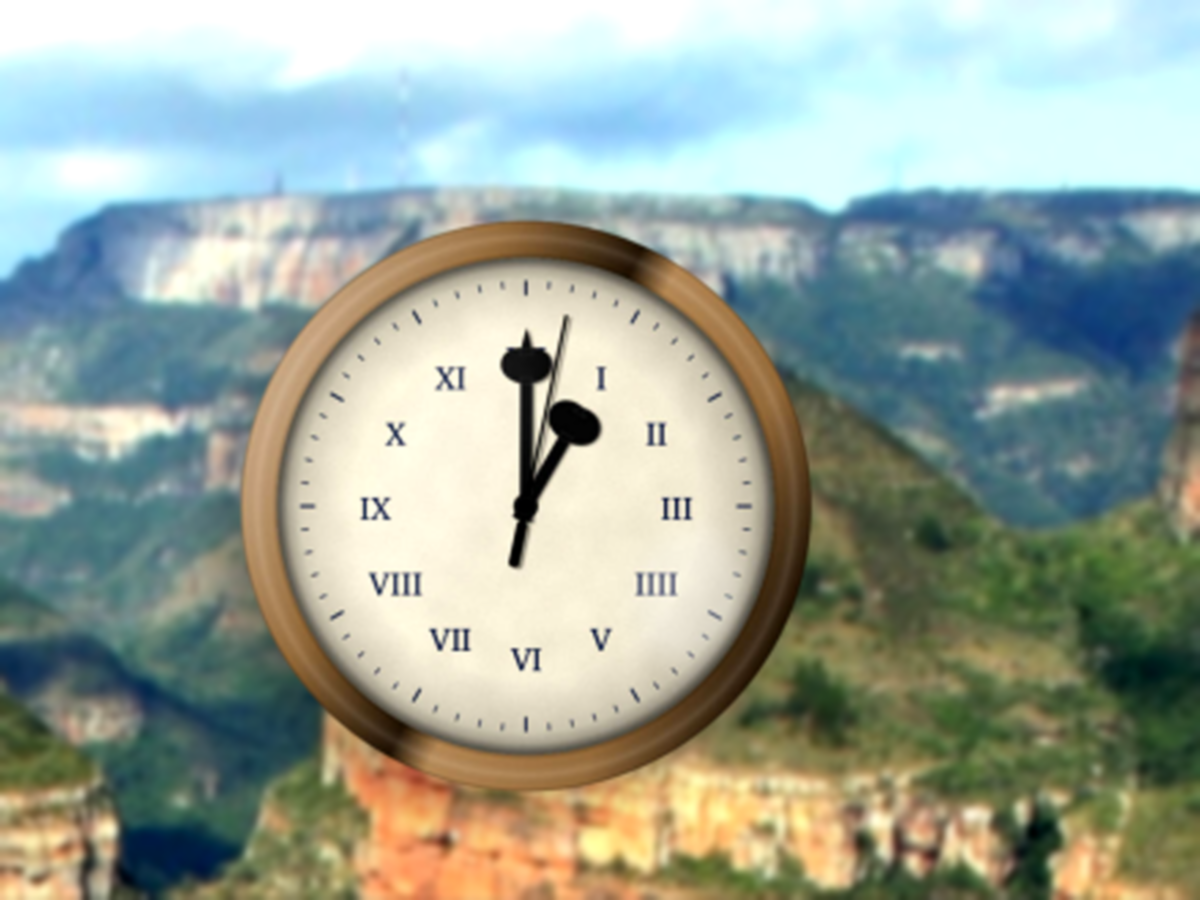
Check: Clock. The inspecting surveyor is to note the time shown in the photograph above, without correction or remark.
1:00:02
